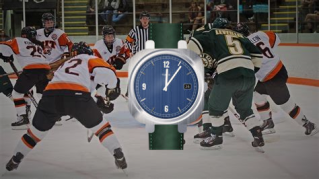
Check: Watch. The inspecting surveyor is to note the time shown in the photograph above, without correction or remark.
12:06
